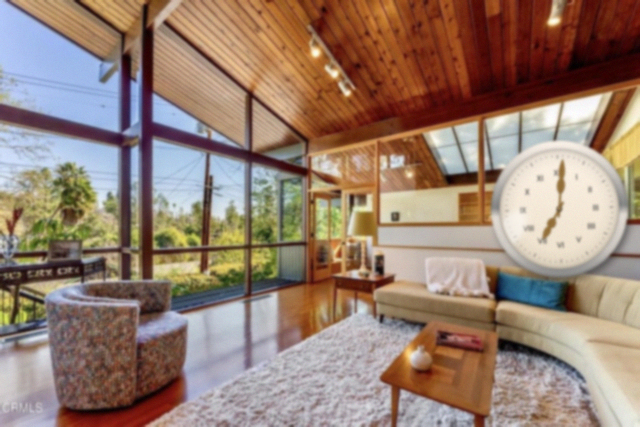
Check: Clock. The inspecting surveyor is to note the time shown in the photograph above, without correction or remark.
7:01
